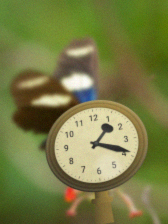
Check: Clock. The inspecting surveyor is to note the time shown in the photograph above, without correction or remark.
1:19
